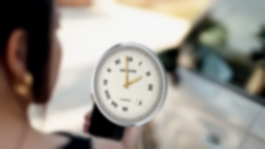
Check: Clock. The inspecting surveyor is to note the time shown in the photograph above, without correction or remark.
1:59
